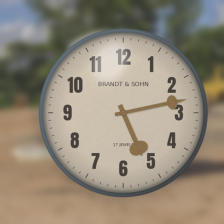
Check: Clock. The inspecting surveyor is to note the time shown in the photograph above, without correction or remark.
5:13
